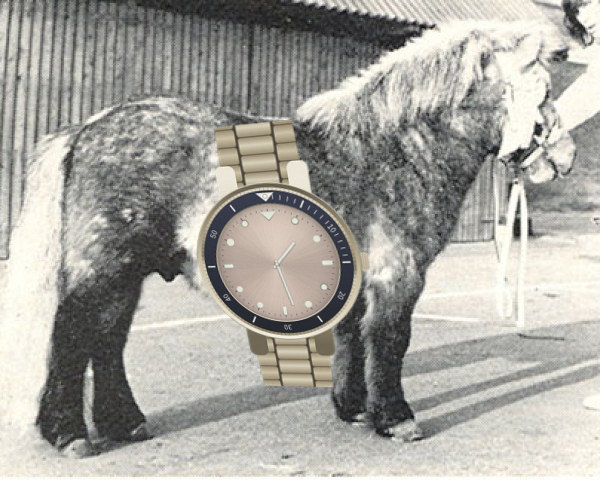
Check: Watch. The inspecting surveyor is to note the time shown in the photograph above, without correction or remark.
1:28
